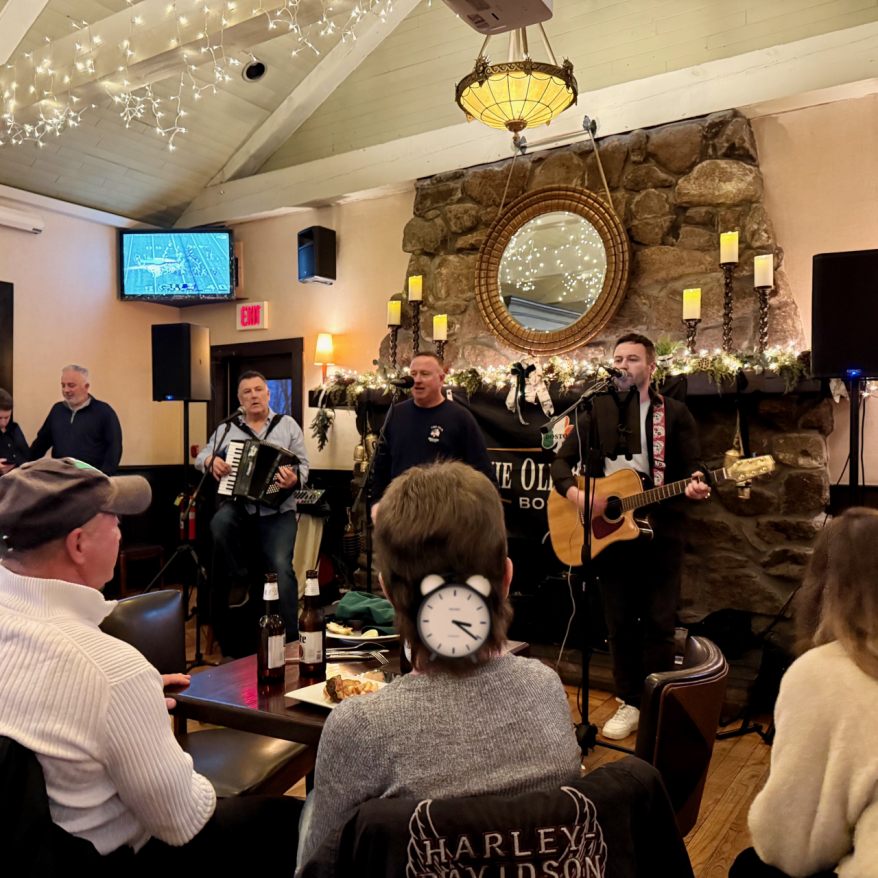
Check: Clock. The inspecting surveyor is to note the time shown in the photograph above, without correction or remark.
3:21
